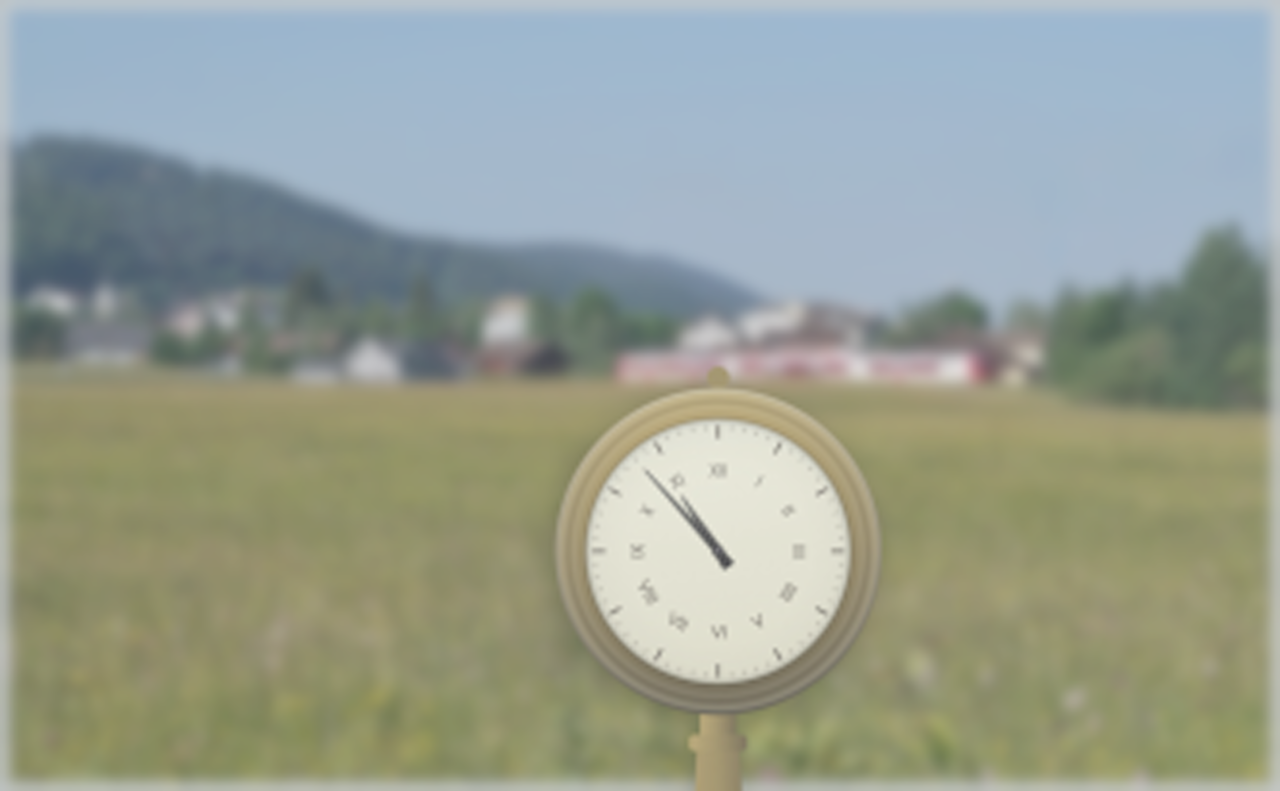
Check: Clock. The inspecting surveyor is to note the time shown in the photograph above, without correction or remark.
10:53
